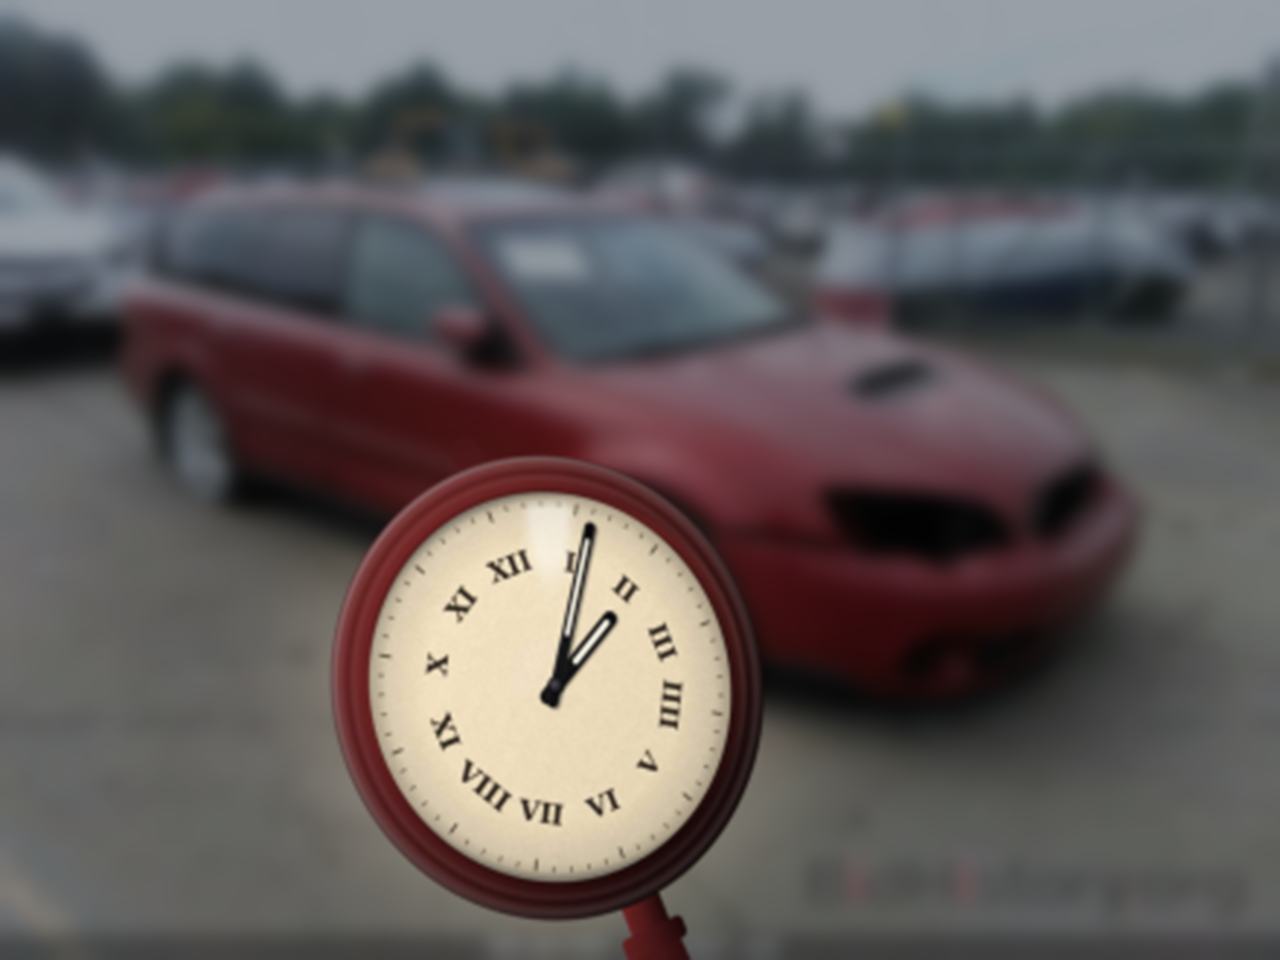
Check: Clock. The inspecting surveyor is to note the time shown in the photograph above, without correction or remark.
2:06
